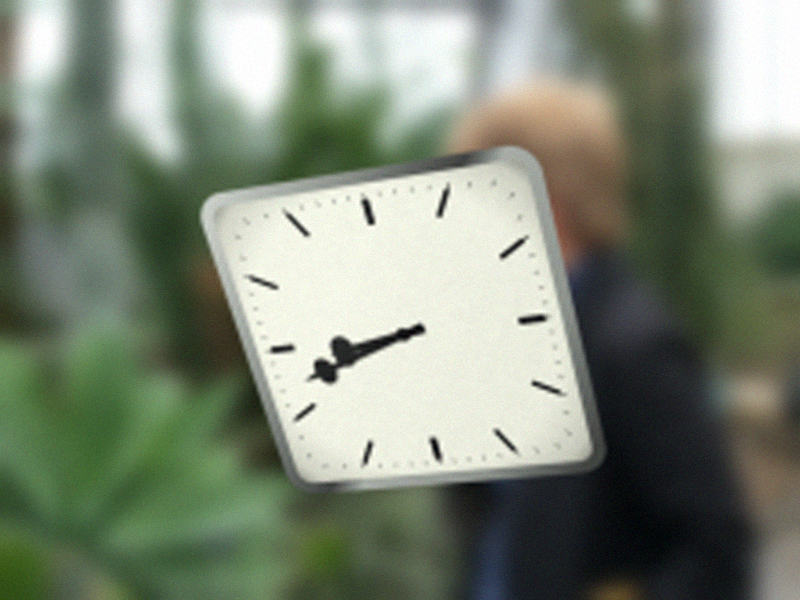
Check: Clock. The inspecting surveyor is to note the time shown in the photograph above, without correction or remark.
8:42
